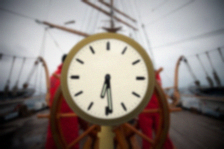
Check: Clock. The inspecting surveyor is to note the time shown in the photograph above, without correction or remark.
6:29
